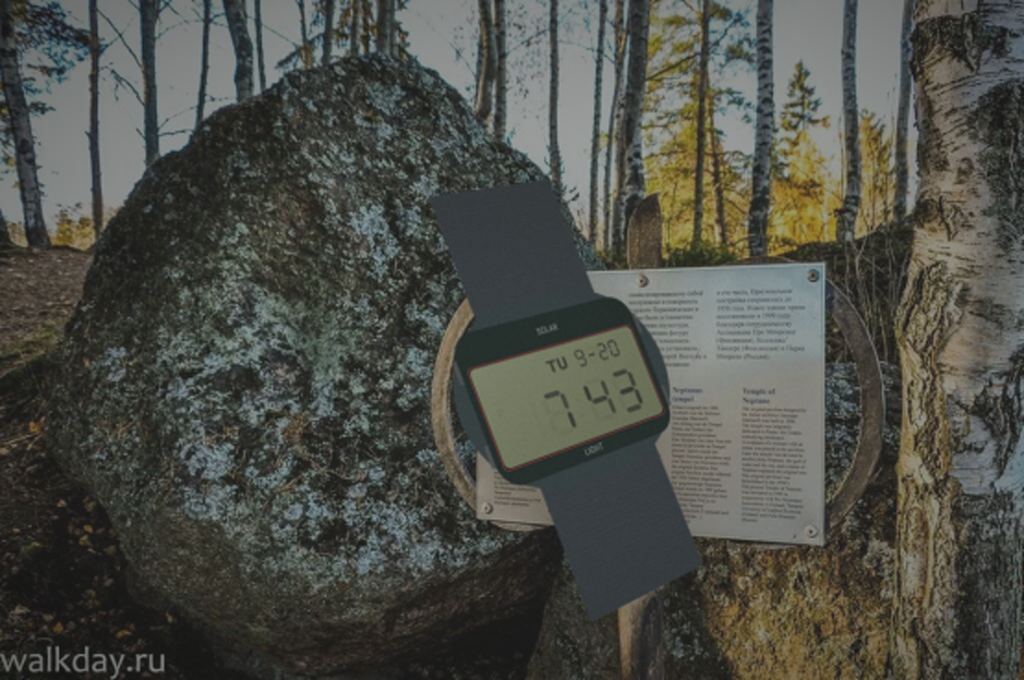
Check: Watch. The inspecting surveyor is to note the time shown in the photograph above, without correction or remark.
7:43
